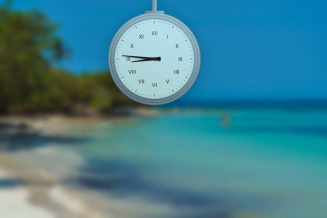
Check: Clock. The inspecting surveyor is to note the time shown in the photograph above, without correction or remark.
8:46
